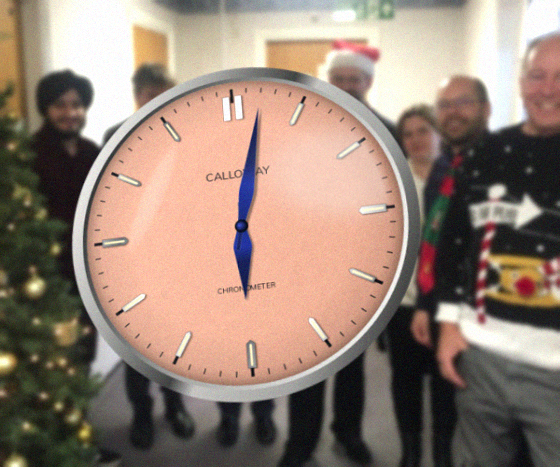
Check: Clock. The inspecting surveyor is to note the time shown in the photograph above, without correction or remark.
6:02
